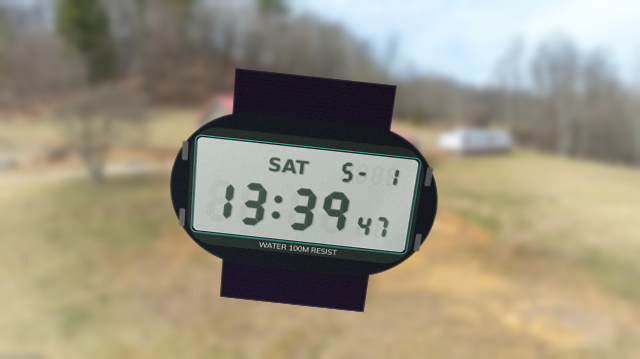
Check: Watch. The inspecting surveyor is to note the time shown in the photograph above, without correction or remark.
13:39:47
